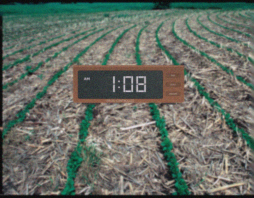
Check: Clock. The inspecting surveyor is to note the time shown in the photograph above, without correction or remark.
1:08
